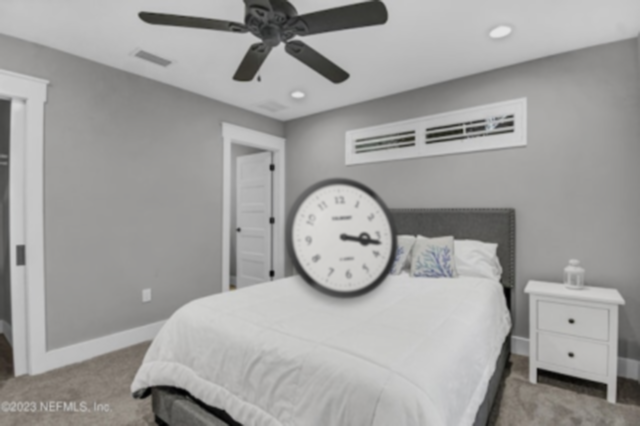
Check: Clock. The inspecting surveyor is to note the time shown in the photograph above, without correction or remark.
3:17
